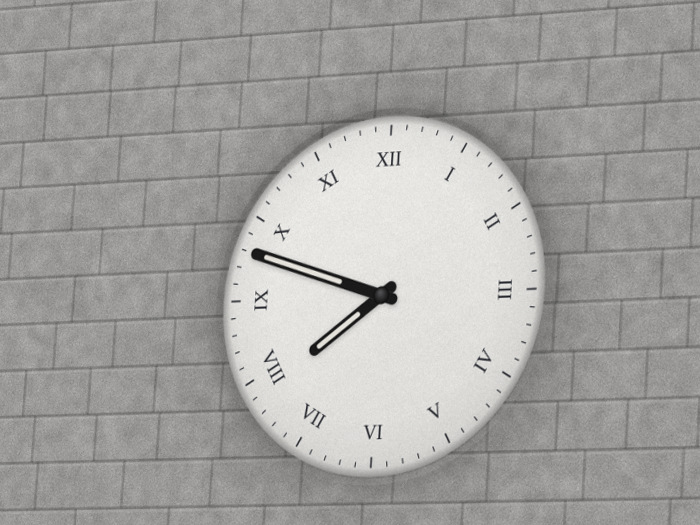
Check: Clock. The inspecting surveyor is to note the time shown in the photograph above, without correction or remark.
7:48
